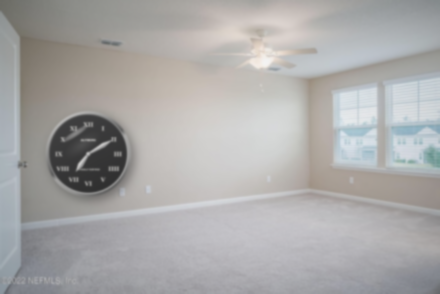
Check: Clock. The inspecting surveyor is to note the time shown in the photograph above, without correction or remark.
7:10
